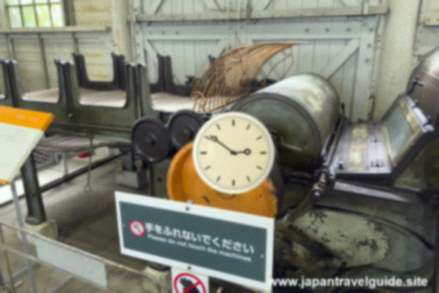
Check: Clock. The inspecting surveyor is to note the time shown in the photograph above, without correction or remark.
2:51
